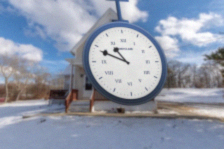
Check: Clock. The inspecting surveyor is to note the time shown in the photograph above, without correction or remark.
10:49
